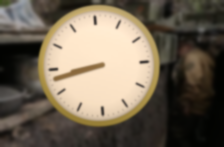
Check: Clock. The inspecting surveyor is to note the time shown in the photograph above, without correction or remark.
8:43
